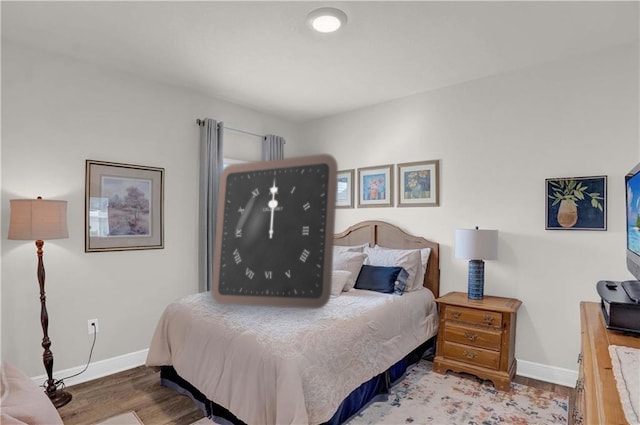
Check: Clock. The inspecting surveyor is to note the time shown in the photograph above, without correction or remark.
12:00
